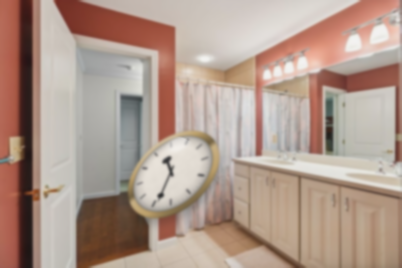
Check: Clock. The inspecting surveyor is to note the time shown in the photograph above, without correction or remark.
10:29
